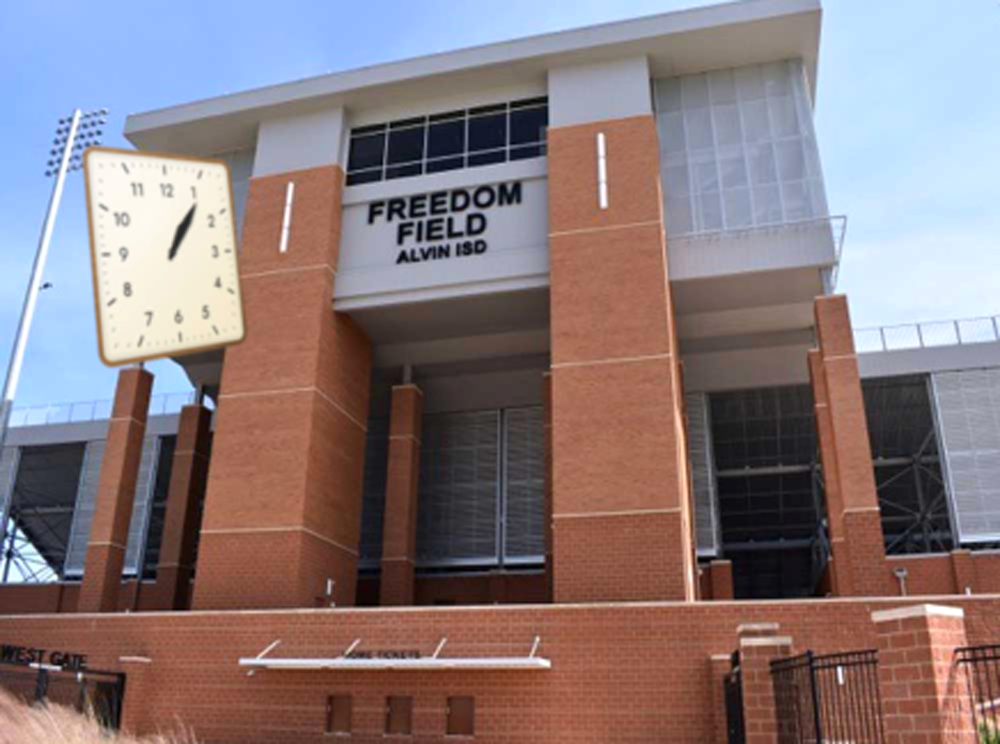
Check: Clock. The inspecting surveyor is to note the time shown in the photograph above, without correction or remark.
1:06
